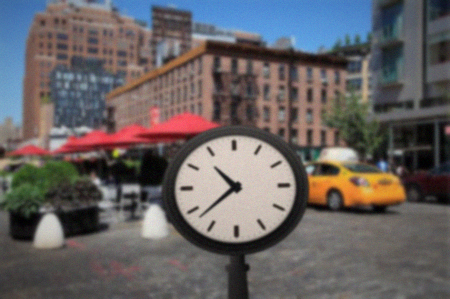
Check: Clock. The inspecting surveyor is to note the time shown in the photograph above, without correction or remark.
10:38
